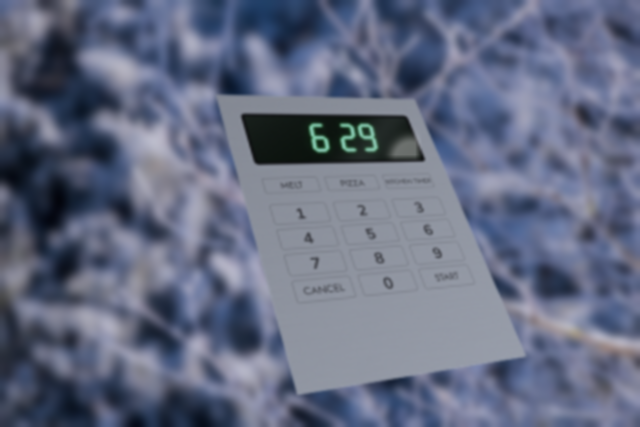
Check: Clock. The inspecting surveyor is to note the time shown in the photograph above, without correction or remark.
6:29
